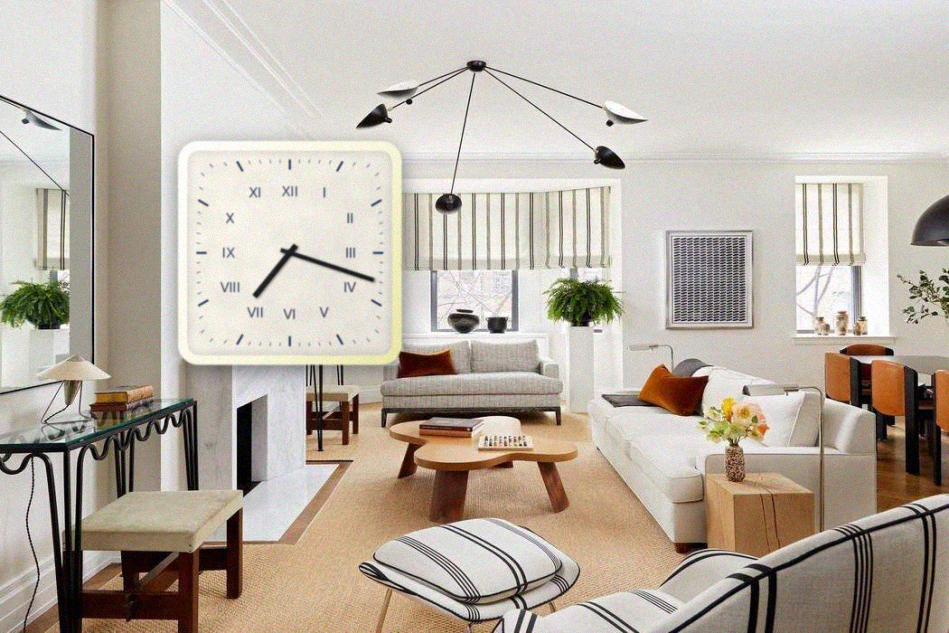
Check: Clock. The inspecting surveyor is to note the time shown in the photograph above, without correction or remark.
7:18
